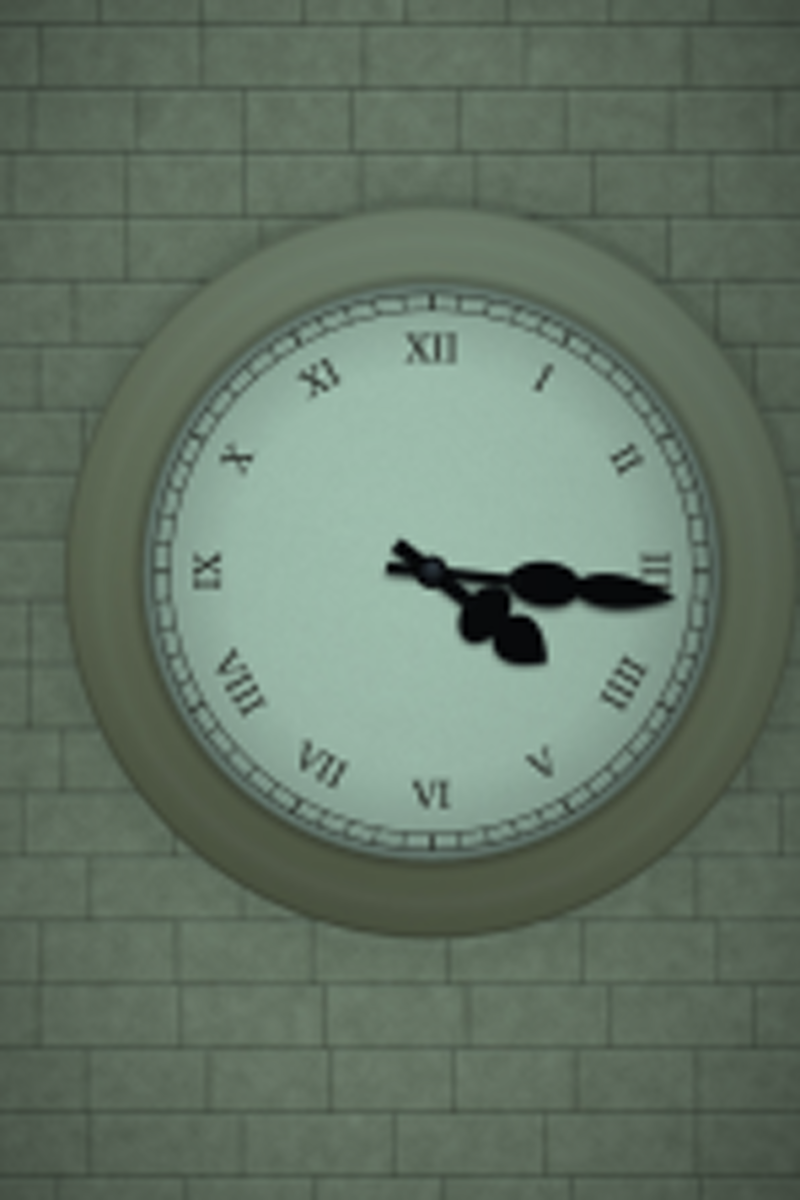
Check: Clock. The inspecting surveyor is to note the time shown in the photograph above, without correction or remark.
4:16
